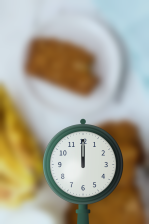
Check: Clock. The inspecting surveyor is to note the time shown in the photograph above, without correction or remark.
12:00
